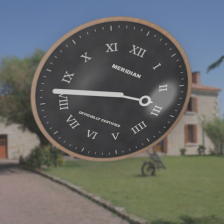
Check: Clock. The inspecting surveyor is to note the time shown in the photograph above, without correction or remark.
2:42
